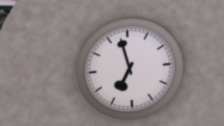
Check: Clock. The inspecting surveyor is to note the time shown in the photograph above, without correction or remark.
6:58
